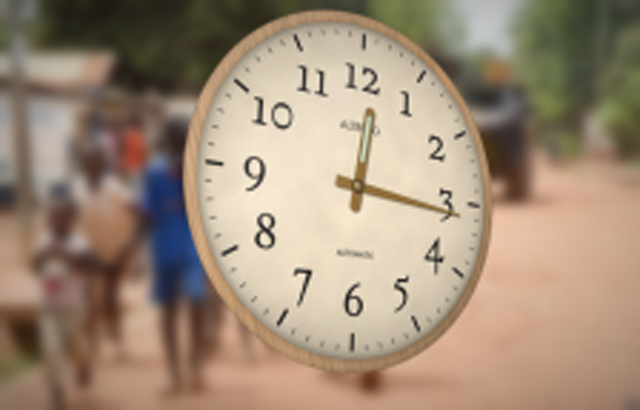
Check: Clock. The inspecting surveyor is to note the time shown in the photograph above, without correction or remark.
12:16
